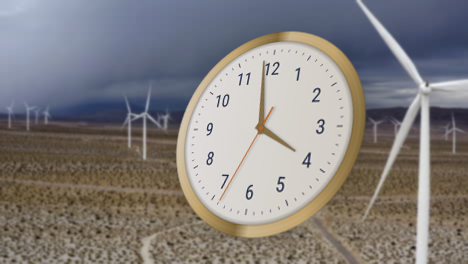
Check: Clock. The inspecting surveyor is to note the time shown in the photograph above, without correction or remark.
3:58:34
